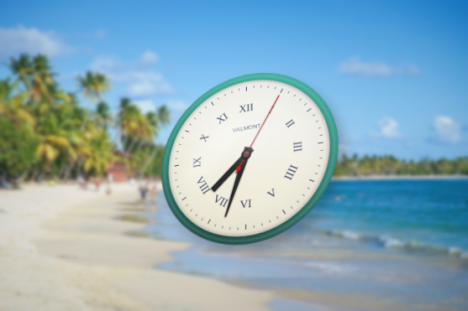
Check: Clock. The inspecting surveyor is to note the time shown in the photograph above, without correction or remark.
7:33:05
